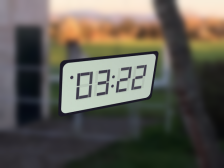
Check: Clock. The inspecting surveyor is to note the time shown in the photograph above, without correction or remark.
3:22
